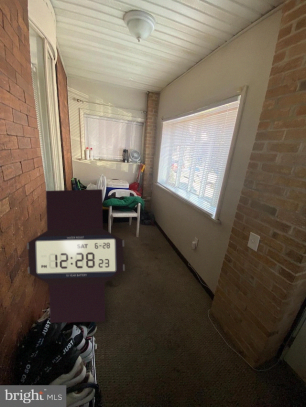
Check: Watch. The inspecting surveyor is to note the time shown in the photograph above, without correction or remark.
12:28:23
